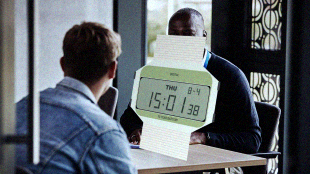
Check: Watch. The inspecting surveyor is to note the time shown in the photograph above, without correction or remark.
15:01:38
